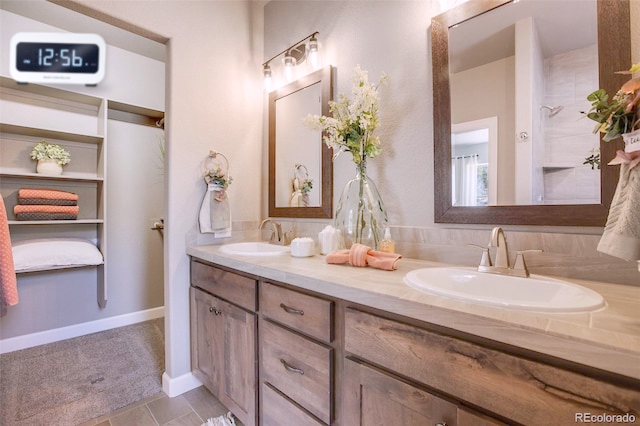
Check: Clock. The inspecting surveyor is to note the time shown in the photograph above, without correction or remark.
12:56
